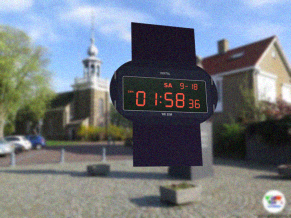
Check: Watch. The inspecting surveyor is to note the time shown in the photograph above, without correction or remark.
1:58:36
